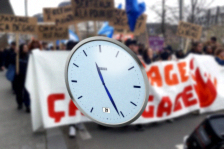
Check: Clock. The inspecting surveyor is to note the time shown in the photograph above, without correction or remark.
11:26
